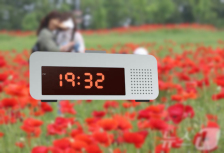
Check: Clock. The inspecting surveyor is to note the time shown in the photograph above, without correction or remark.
19:32
